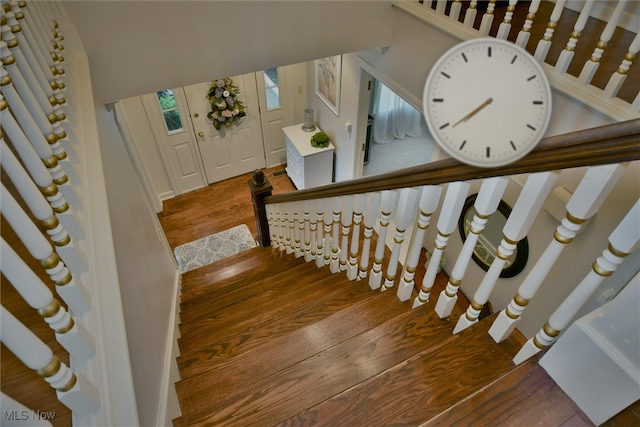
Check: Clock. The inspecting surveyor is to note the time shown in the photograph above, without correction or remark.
7:39
